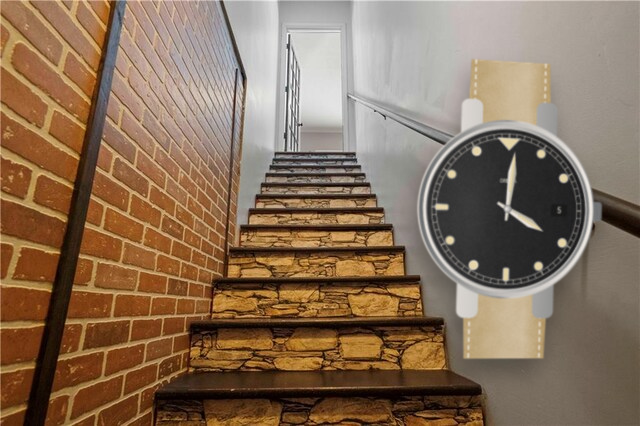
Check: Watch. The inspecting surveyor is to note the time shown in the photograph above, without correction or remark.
4:01
